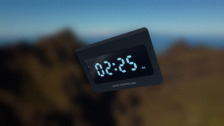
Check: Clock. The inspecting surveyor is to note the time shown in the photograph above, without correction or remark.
2:25
